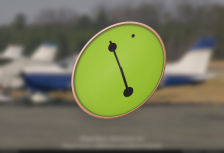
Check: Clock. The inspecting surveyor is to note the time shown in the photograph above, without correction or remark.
4:54
